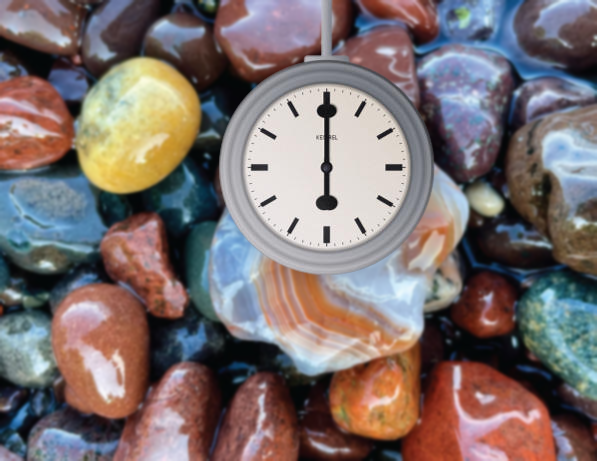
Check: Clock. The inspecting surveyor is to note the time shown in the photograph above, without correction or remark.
6:00
